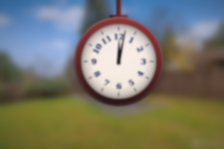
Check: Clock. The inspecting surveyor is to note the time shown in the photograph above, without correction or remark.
12:02
